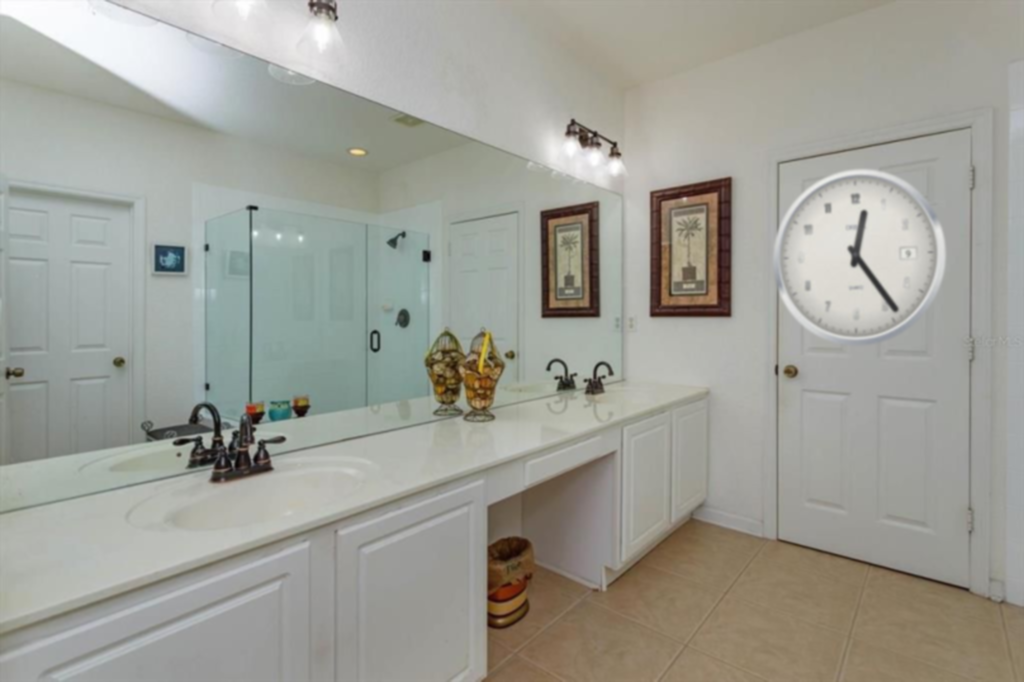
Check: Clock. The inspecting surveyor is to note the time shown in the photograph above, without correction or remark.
12:24
